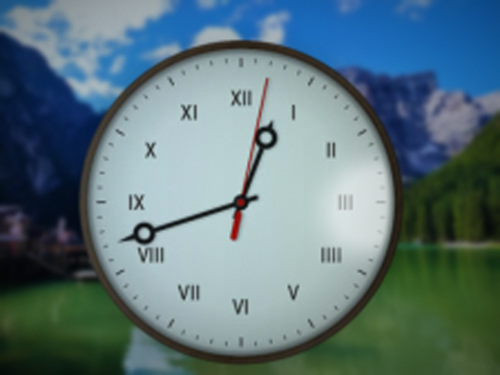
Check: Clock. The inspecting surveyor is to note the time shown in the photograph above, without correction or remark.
12:42:02
